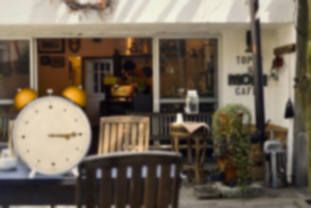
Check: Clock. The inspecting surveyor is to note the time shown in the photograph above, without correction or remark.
3:15
